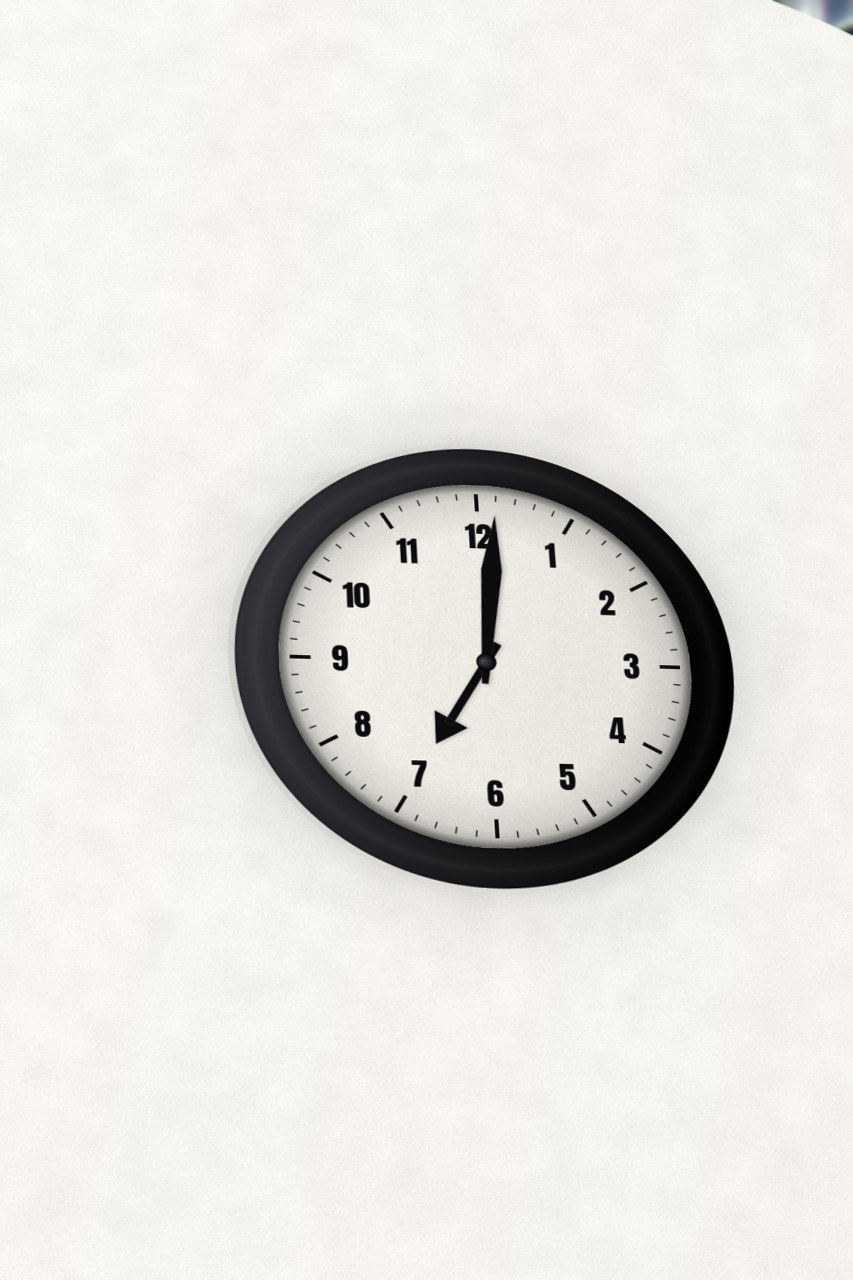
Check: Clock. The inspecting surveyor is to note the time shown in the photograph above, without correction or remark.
7:01
